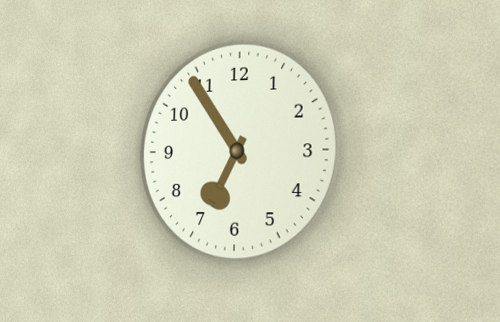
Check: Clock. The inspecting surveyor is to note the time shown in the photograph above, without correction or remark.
6:54
